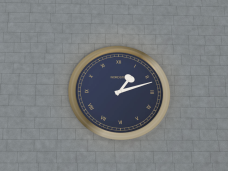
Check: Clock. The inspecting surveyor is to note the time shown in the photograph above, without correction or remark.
1:12
